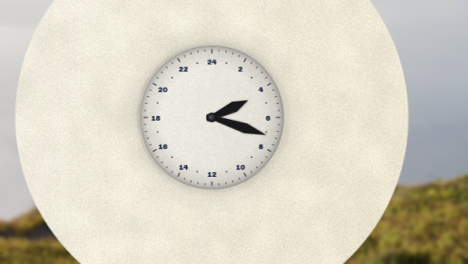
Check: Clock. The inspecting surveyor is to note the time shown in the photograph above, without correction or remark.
4:18
